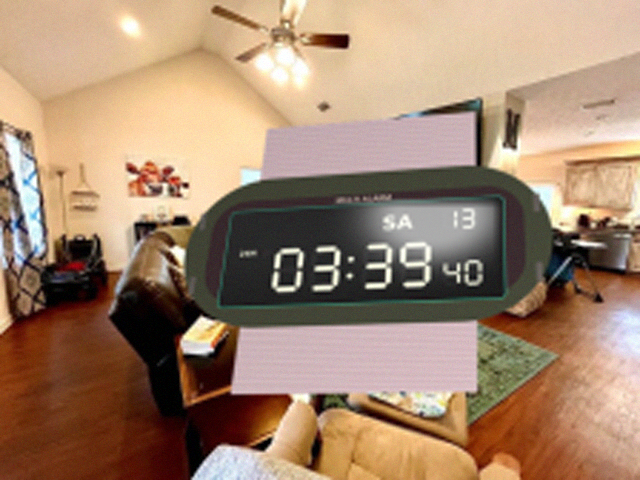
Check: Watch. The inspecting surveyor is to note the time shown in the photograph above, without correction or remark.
3:39:40
